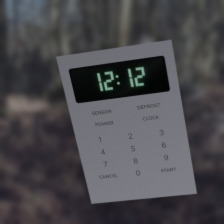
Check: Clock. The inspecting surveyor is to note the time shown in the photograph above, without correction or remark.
12:12
